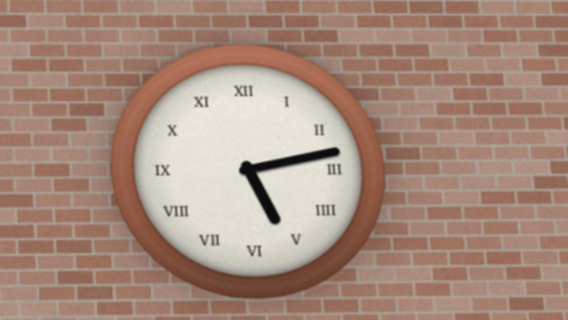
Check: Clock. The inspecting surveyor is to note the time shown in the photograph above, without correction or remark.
5:13
